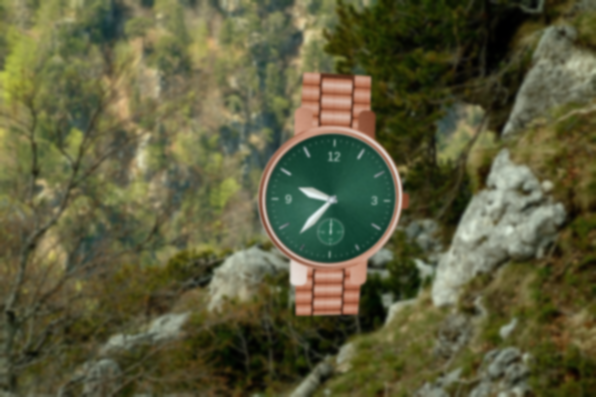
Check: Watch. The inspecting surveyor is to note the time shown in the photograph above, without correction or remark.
9:37
